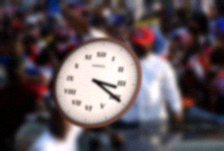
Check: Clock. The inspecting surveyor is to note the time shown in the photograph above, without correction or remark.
3:20
